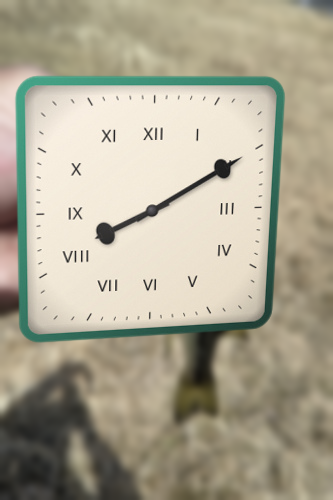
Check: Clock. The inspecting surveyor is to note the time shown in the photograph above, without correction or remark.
8:10
